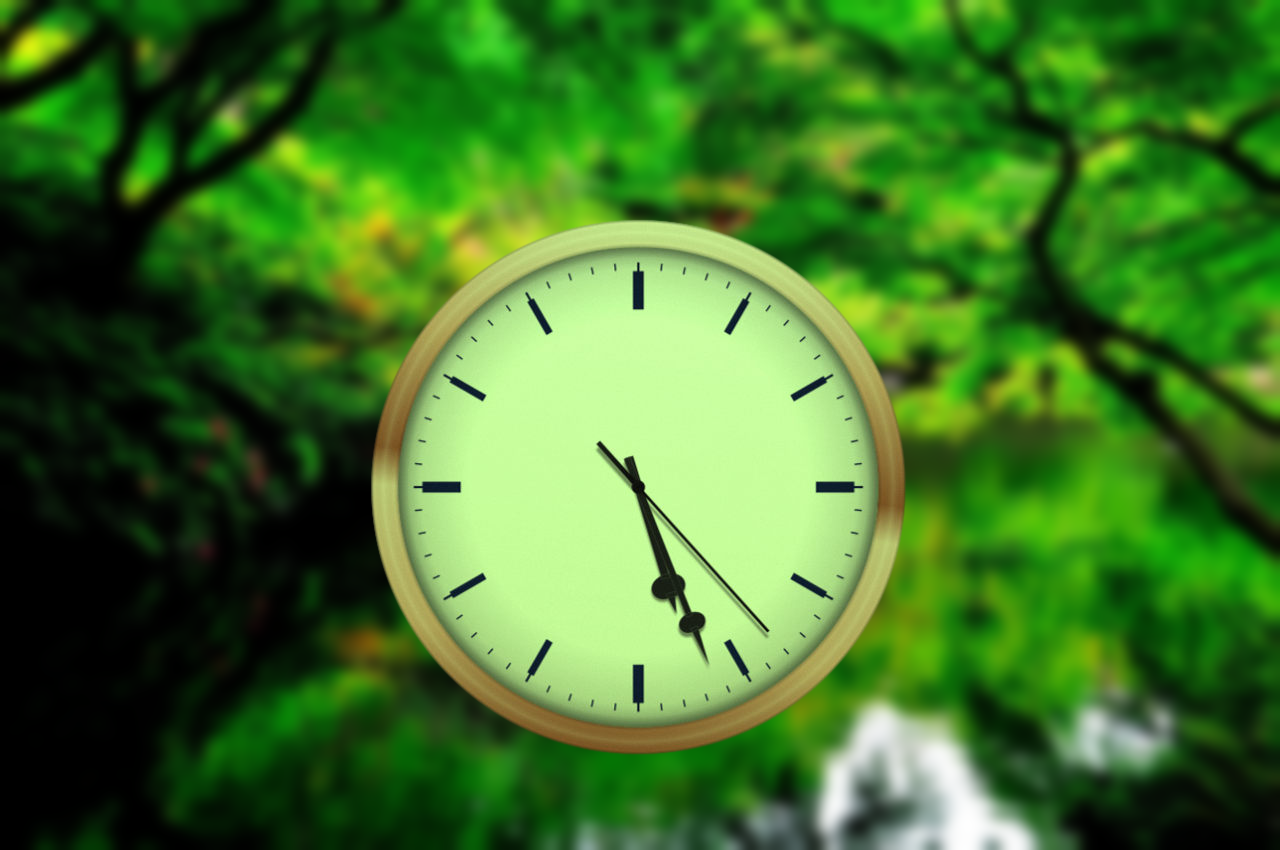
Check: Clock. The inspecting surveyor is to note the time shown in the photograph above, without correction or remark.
5:26:23
